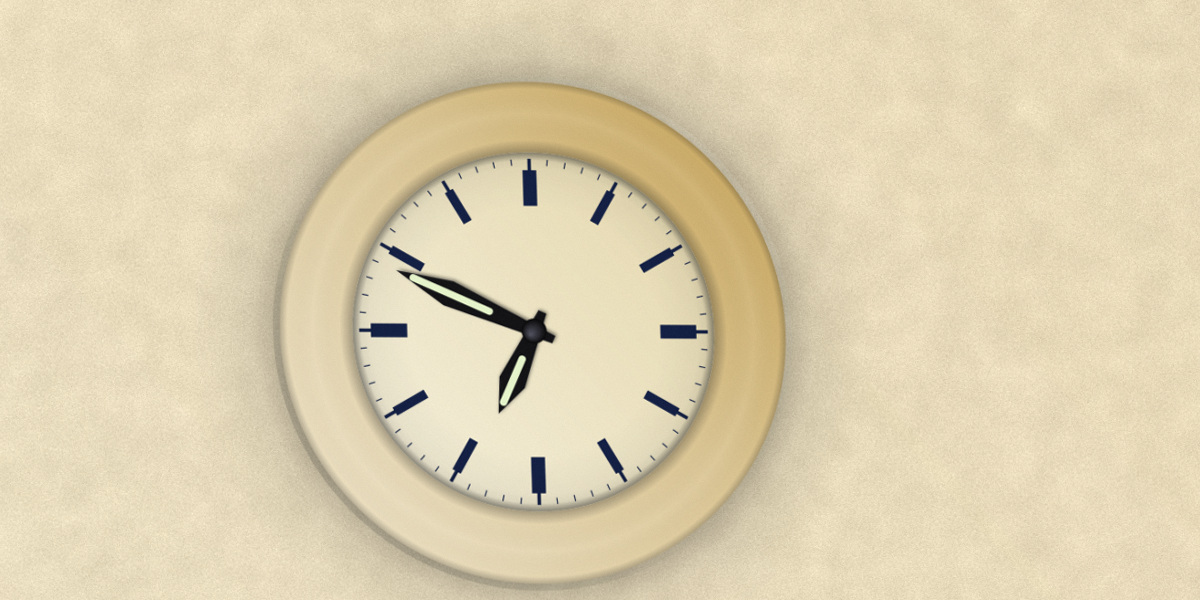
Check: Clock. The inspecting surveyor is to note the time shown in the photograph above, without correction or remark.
6:49
